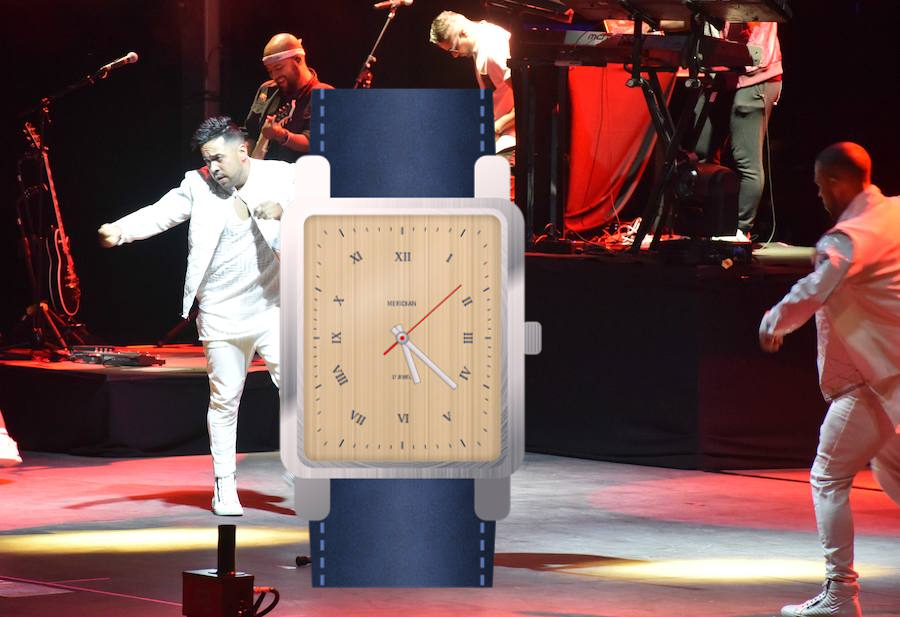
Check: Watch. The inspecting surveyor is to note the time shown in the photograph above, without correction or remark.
5:22:08
